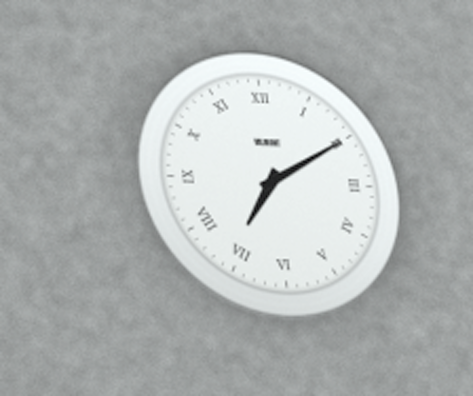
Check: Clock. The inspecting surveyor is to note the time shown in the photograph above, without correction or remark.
7:10
